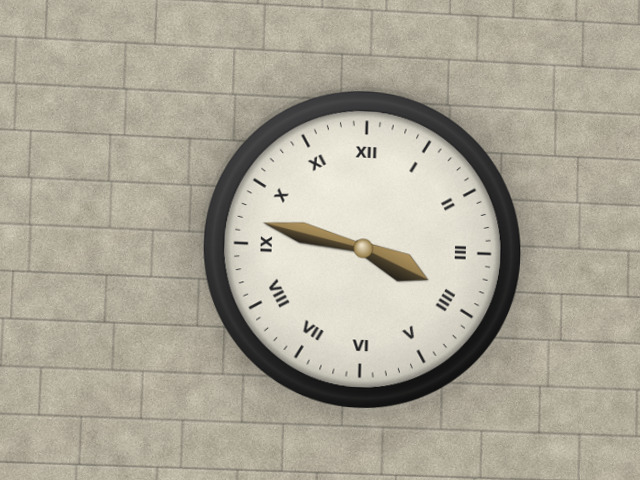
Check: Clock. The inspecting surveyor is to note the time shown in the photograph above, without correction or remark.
3:47
